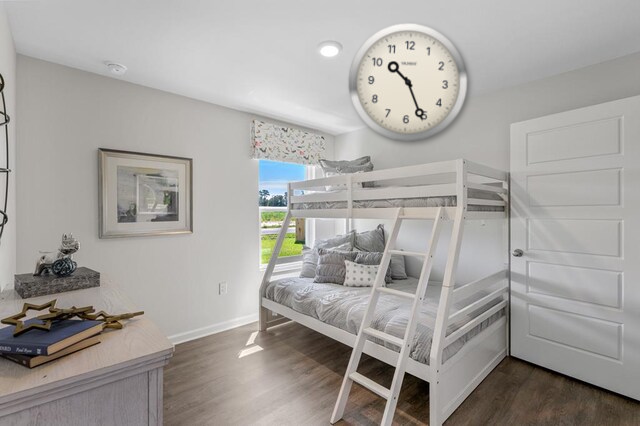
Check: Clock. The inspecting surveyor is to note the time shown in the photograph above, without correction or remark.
10:26
